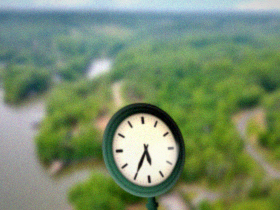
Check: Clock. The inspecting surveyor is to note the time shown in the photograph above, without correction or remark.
5:35
